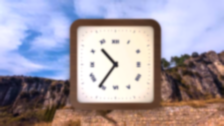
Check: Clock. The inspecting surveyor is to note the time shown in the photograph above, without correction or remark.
10:36
